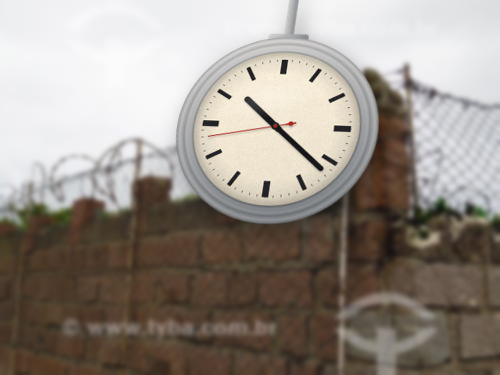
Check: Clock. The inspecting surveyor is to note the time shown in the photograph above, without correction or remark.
10:21:43
